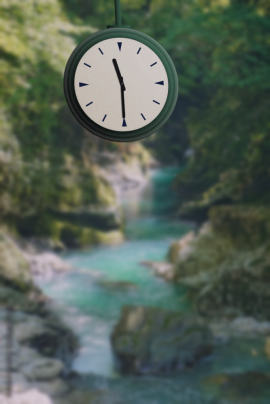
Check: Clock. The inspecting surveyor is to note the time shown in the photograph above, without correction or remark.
11:30
